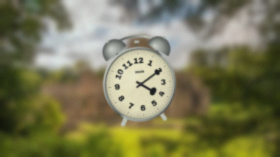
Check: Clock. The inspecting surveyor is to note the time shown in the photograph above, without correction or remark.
4:10
